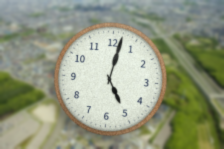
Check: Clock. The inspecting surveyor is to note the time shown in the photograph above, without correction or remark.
5:02
